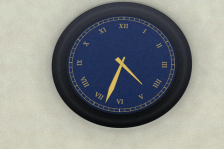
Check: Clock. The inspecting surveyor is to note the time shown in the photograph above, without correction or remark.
4:33
